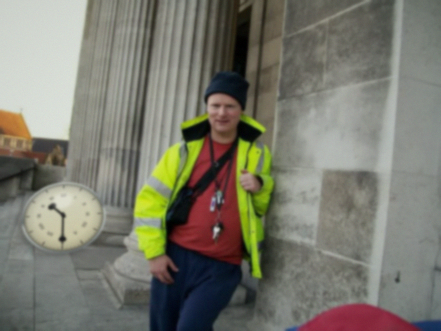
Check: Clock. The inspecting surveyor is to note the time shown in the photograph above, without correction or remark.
10:30
